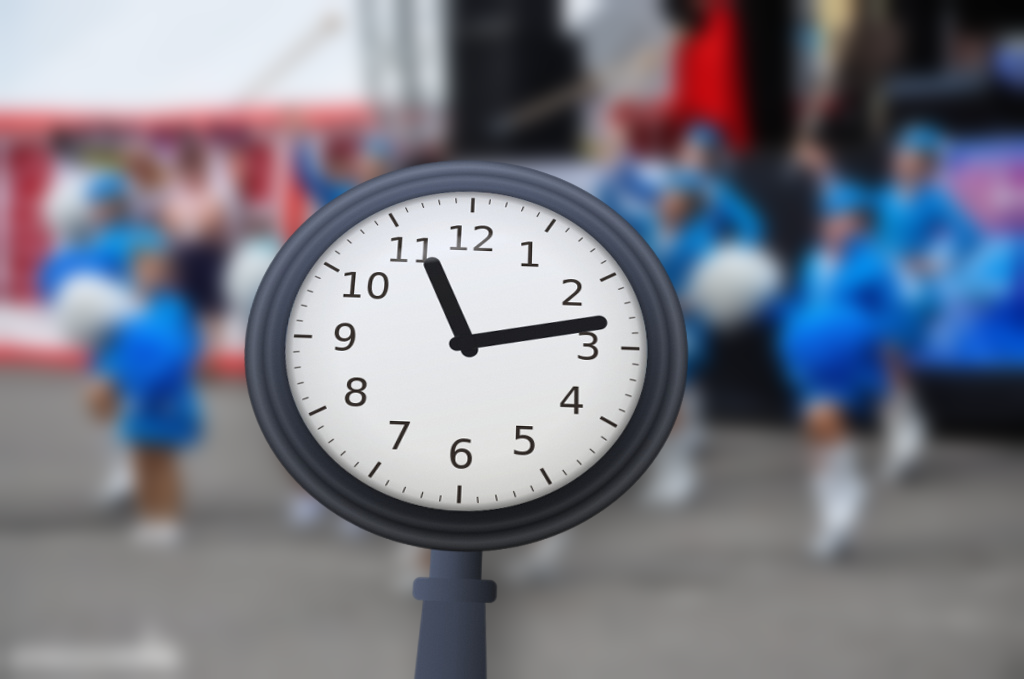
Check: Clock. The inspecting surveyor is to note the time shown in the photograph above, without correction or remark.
11:13
